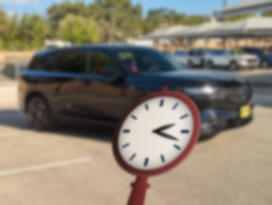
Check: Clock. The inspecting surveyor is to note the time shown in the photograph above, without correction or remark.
2:18
